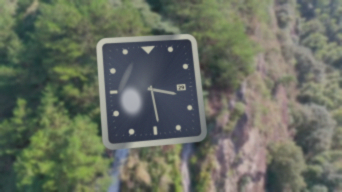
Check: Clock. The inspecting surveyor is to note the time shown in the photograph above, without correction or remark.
3:29
